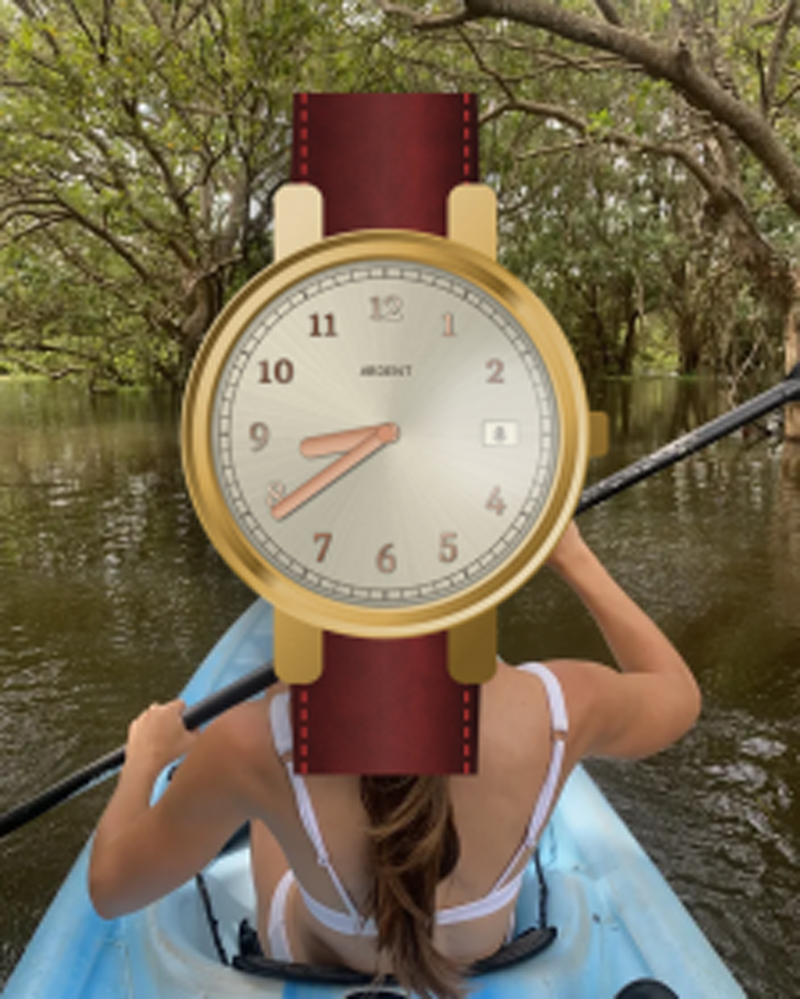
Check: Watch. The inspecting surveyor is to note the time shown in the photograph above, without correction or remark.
8:39
